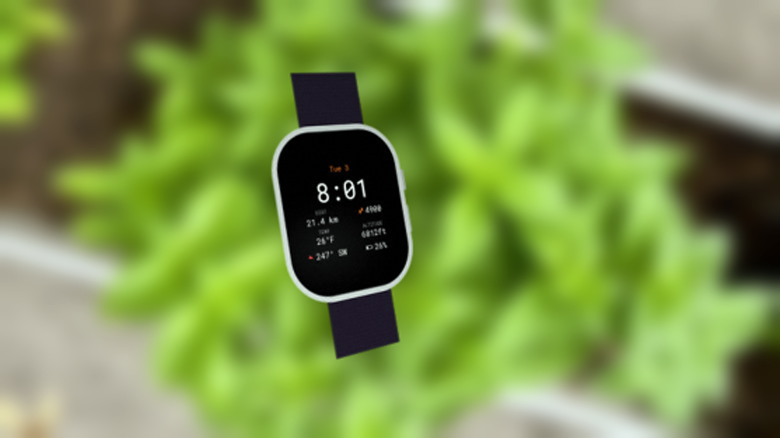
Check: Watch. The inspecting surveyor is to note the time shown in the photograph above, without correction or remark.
8:01
